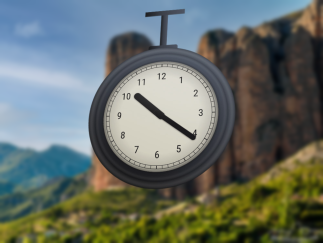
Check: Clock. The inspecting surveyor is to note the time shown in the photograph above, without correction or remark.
10:21
